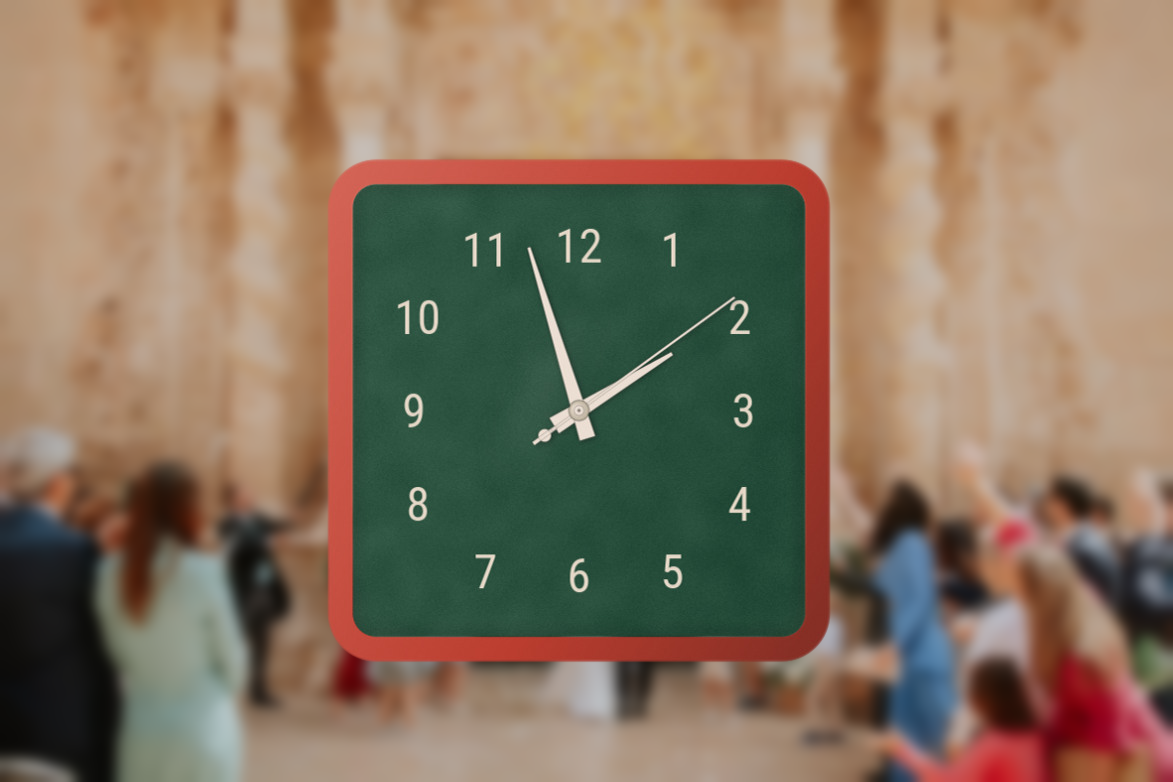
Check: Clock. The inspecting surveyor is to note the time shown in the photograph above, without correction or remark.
1:57:09
